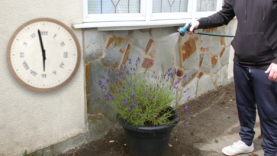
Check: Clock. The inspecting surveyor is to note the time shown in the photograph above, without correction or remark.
5:58
